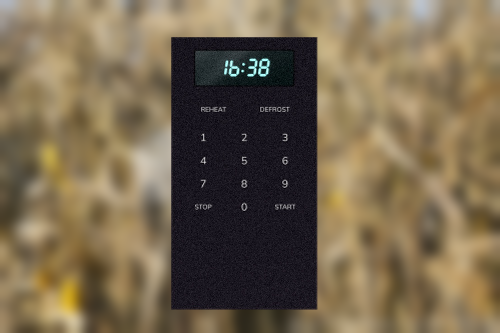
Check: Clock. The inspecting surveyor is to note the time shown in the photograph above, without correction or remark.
16:38
